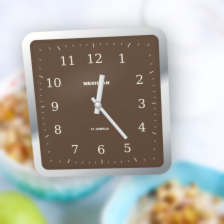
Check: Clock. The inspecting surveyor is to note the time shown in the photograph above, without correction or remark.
12:24
